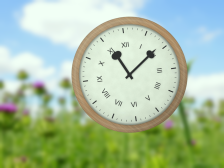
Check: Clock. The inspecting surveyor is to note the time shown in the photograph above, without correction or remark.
11:09
